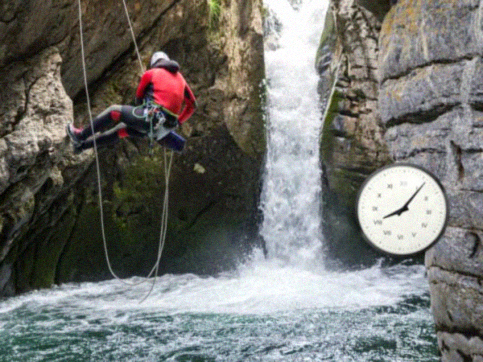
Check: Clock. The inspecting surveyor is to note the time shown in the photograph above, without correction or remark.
8:06
